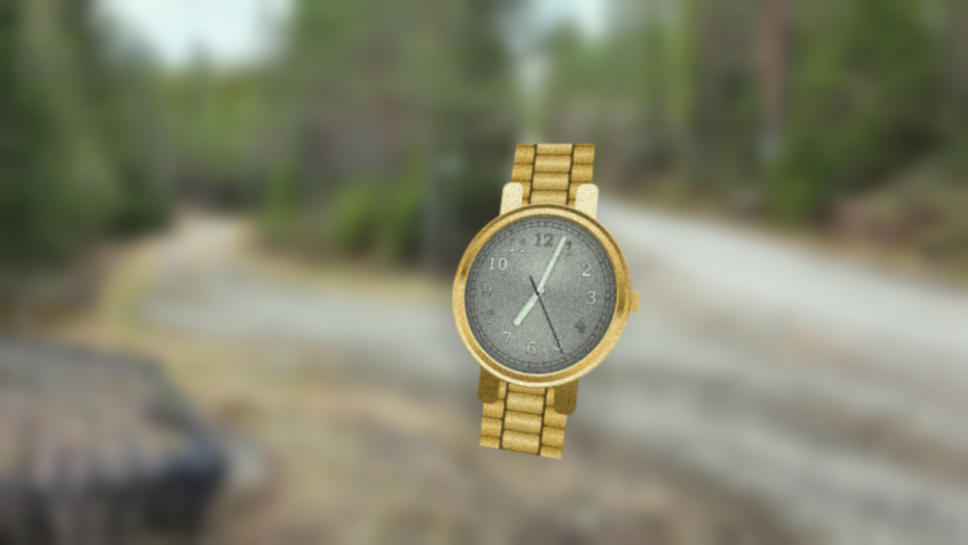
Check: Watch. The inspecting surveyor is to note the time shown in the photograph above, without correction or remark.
7:03:25
